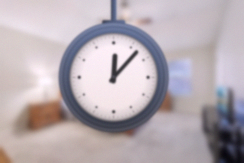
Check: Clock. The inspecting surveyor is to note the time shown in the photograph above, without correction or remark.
12:07
